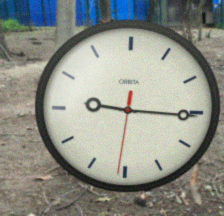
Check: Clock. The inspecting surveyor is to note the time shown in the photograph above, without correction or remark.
9:15:31
